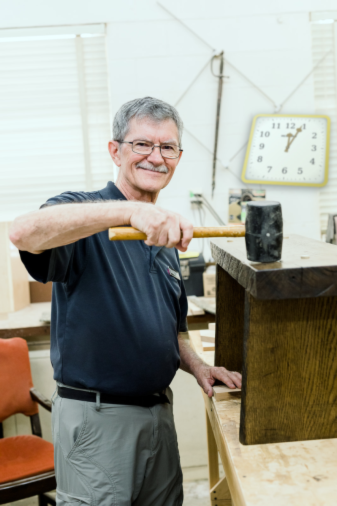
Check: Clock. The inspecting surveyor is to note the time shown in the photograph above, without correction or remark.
12:04
